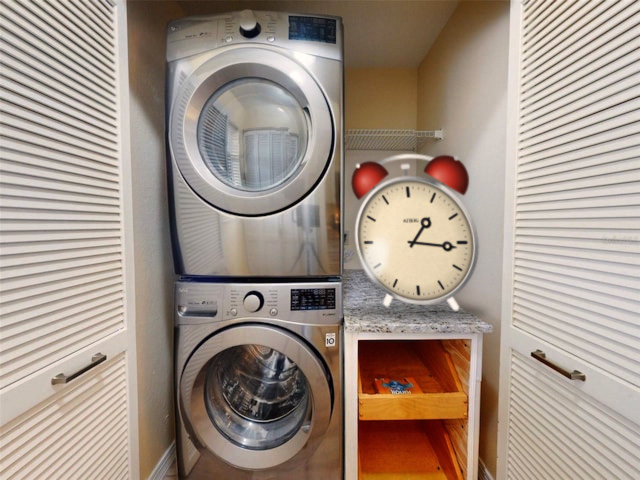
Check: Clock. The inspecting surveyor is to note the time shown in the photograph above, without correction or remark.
1:16
